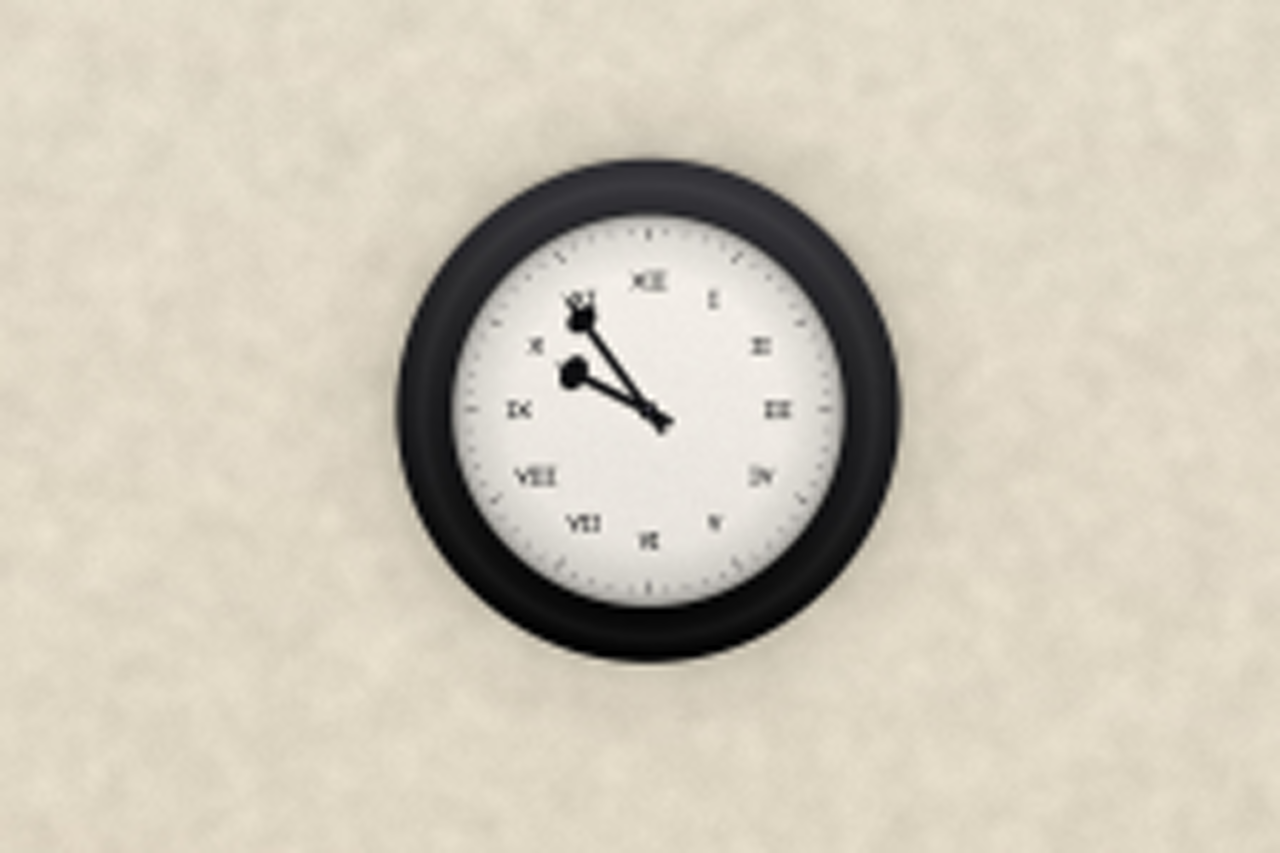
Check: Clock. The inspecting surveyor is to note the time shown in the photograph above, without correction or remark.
9:54
